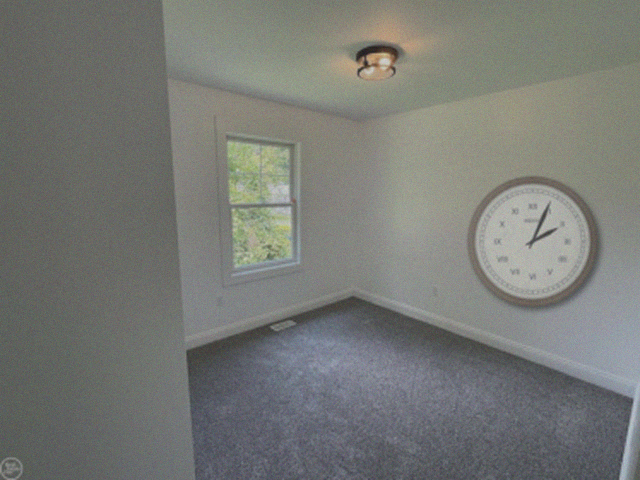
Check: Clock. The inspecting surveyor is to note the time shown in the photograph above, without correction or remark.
2:04
